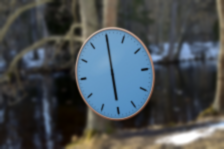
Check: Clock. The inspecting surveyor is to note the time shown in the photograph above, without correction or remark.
6:00
